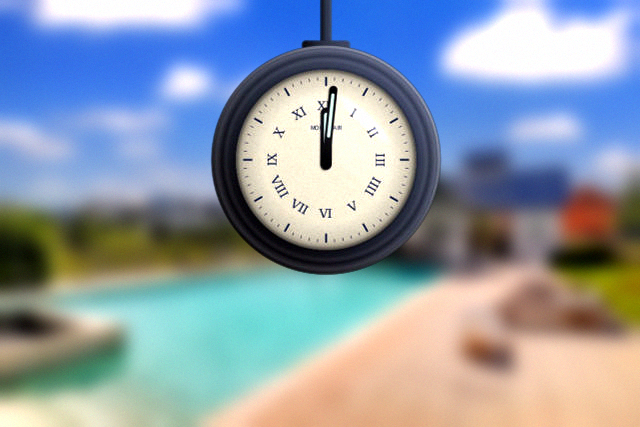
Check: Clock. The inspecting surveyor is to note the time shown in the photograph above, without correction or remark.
12:01
